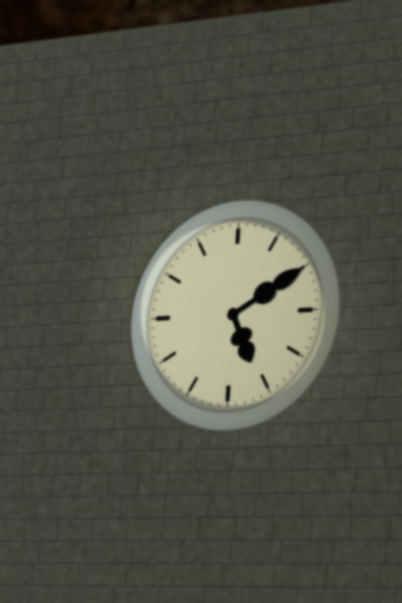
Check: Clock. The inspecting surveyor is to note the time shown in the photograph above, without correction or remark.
5:10
